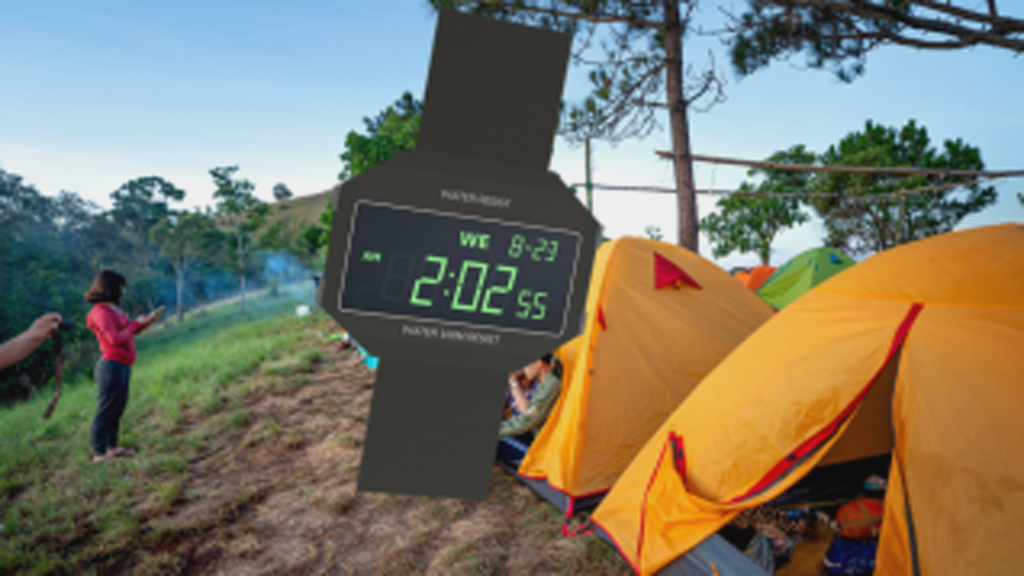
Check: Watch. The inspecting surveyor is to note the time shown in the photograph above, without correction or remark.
2:02:55
